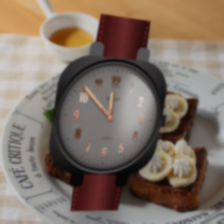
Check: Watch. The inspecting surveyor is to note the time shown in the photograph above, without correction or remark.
11:52
